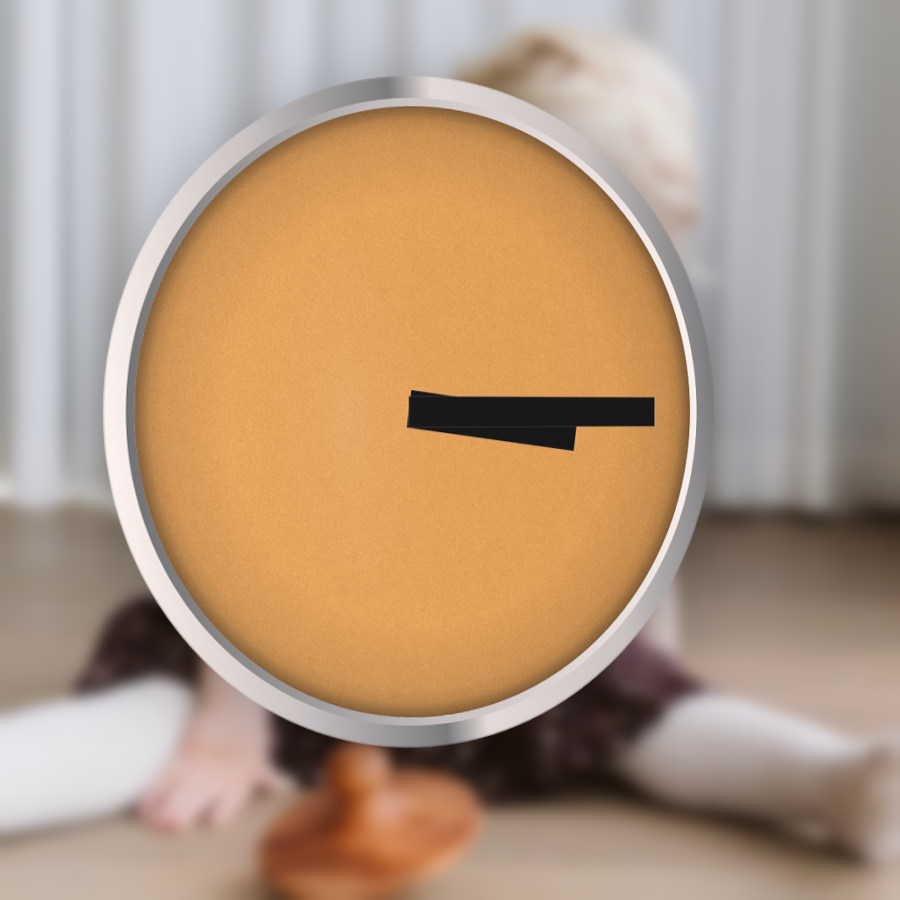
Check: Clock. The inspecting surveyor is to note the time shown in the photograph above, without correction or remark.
3:15
